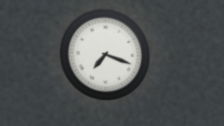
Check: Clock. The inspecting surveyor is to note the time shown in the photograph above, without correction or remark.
7:18
